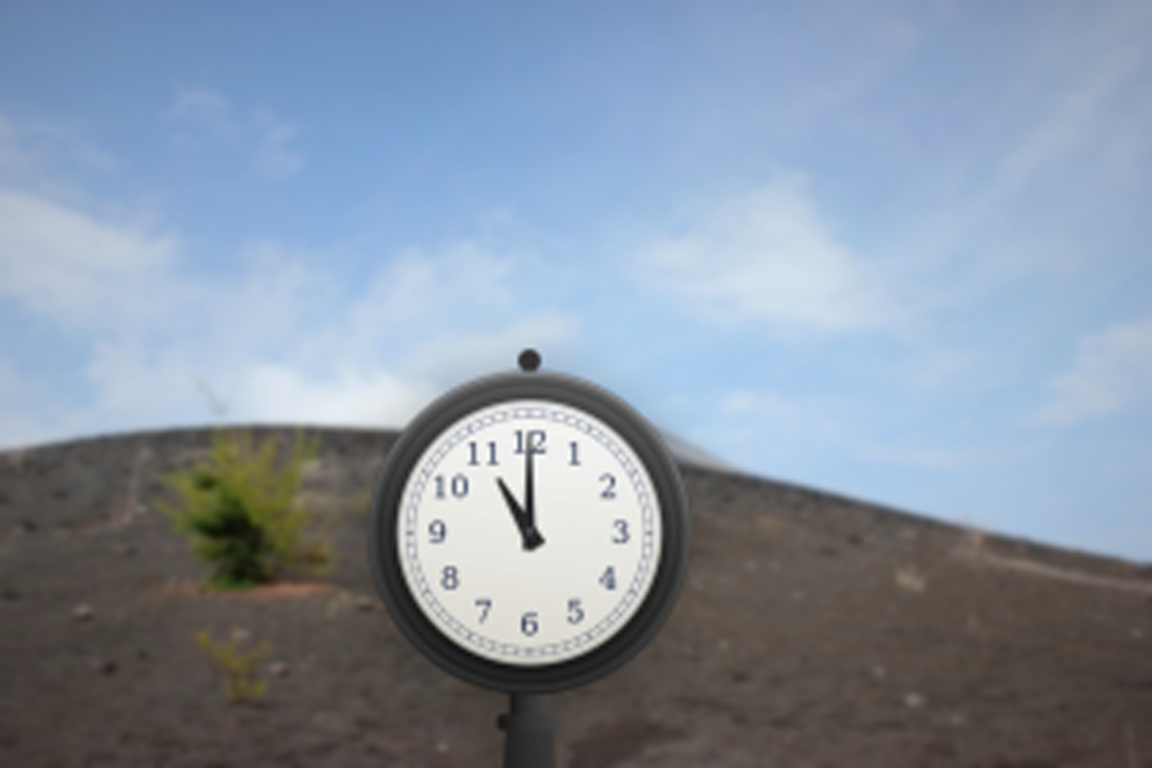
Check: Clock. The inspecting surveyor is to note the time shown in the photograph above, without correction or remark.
11:00
